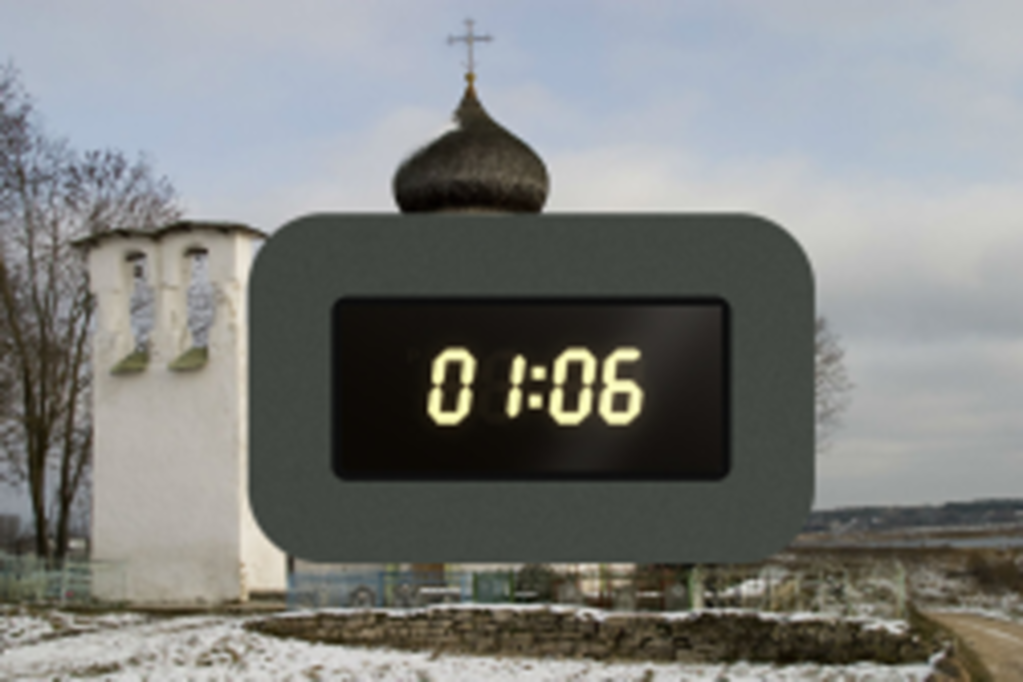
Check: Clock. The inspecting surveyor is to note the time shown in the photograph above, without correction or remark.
1:06
